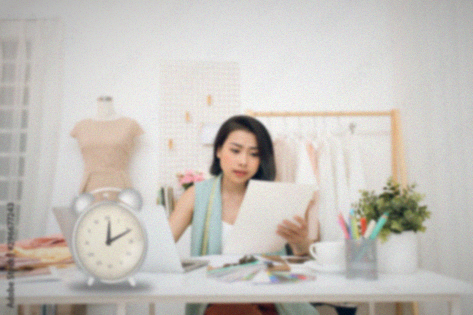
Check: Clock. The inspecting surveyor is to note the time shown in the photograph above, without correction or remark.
12:11
